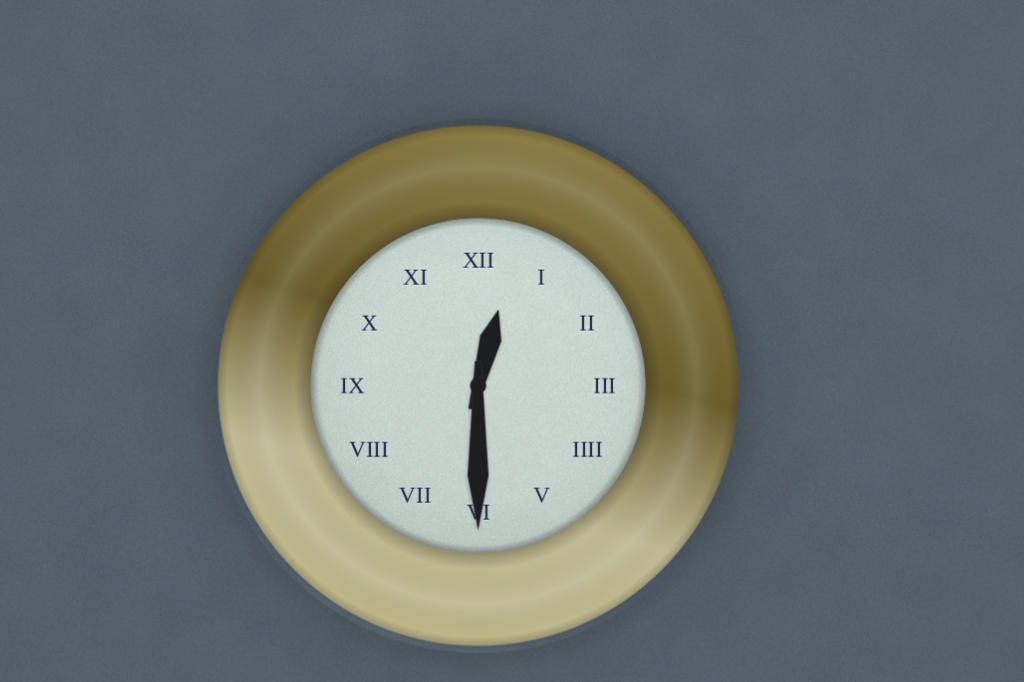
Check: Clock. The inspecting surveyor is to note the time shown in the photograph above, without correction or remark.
12:30
